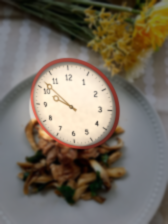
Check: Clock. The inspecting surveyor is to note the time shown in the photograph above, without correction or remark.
9:52
